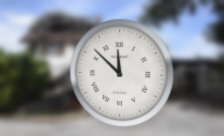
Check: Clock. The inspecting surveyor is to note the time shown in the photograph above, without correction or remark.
11:52
